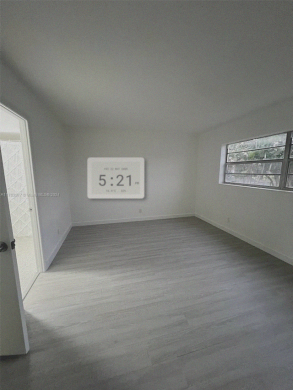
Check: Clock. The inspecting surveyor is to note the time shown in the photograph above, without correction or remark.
5:21
